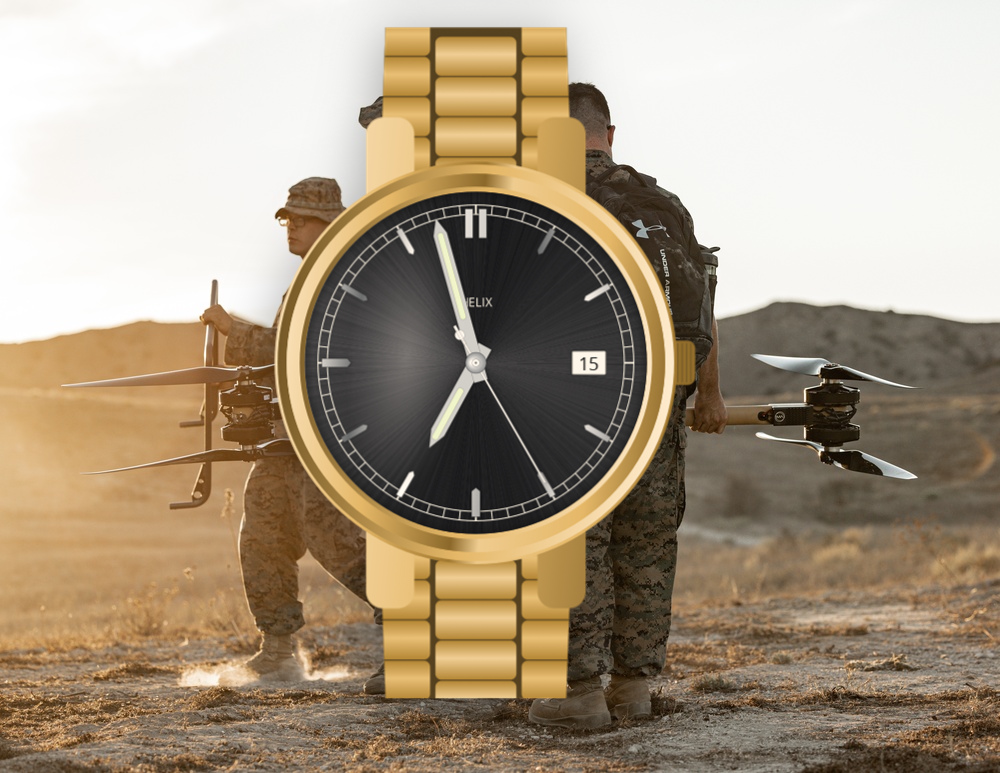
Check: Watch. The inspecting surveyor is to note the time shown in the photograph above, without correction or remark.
6:57:25
